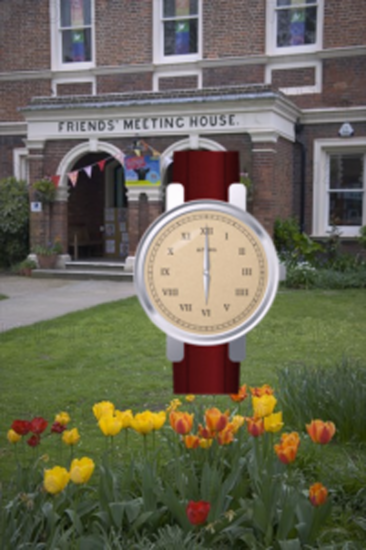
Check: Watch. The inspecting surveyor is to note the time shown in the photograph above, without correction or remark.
6:00
